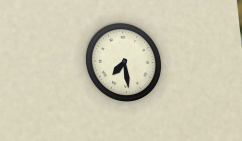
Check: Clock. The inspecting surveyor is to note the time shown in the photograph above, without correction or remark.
7:29
